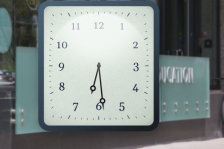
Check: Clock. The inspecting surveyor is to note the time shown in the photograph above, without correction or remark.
6:29
